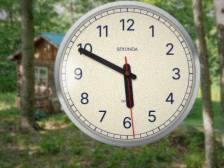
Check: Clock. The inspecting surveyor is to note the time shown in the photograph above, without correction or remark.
5:49:29
